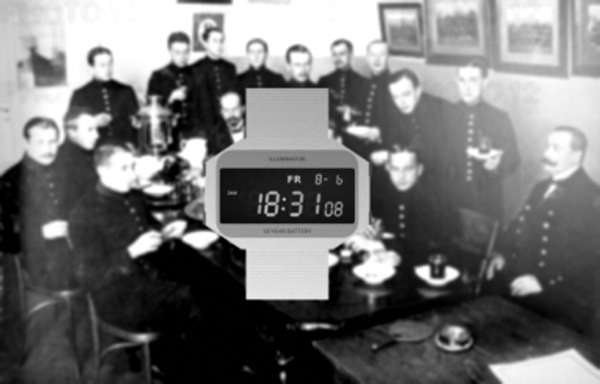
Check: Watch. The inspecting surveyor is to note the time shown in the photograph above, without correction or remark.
18:31:08
